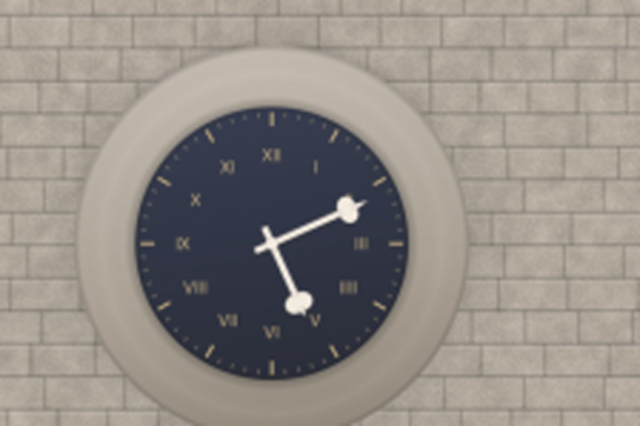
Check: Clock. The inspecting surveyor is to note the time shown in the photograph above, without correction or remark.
5:11
